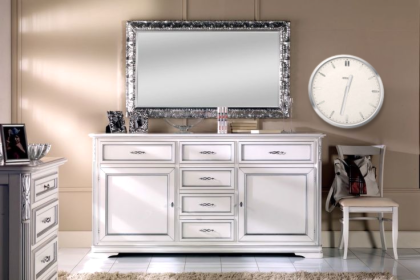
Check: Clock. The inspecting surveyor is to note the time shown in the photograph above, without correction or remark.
12:32
